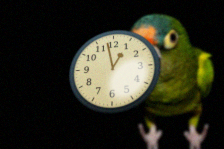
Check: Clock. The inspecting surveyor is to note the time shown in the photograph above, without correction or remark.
12:58
